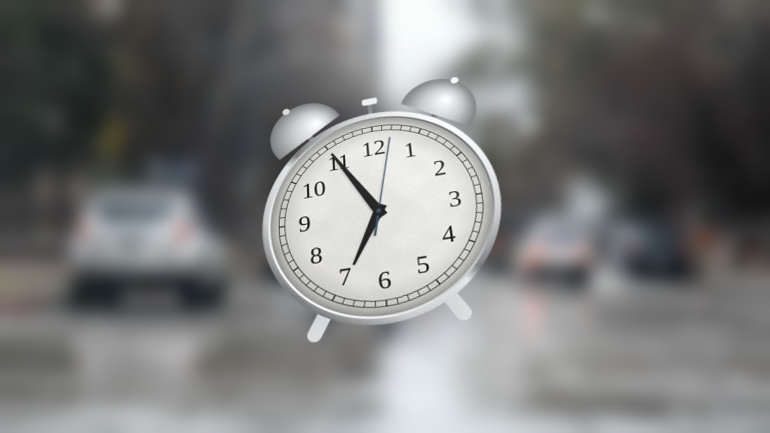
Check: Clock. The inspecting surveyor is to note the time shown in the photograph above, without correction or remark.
6:55:02
